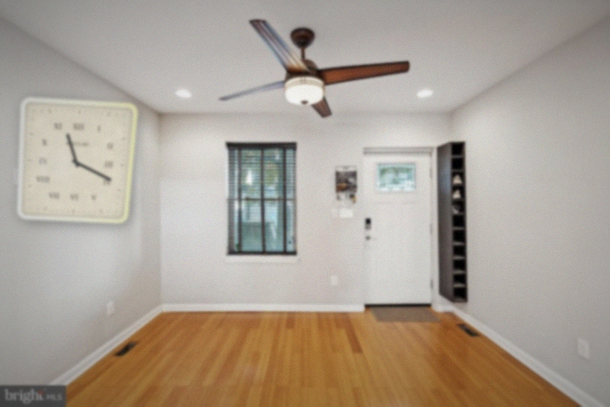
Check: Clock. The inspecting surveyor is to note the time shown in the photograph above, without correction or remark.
11:19
